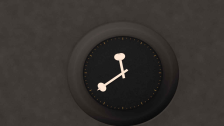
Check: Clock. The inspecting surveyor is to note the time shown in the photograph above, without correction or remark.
11:39
